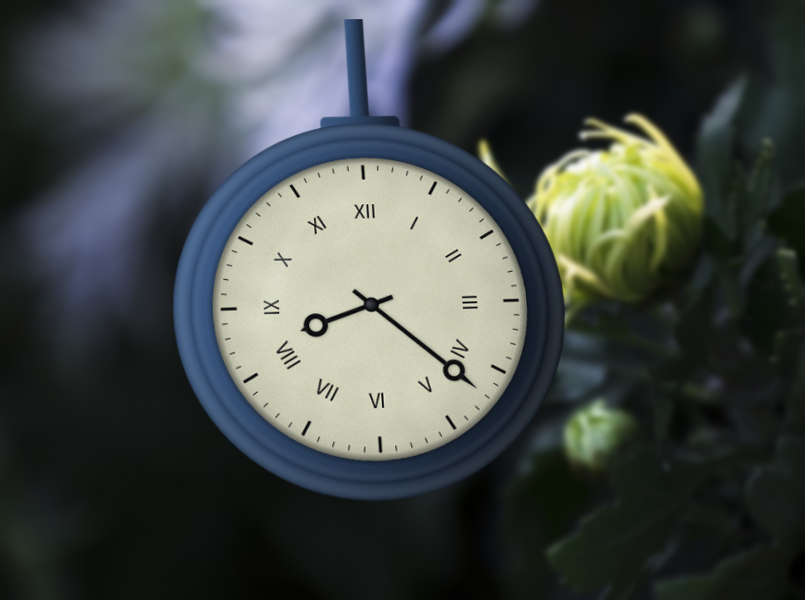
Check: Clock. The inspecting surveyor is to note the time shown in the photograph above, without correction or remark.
8:22
